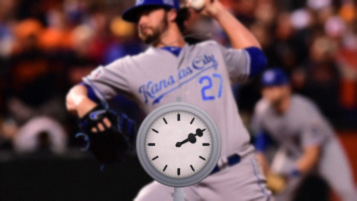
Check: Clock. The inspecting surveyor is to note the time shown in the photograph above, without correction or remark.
2:10
